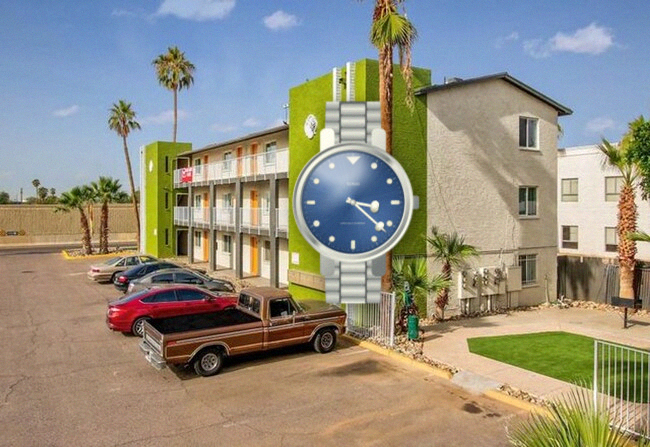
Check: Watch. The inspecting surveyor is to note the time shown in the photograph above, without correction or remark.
3:22
